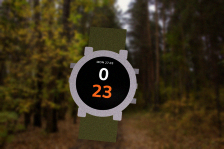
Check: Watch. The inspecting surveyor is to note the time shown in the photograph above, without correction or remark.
0:23
